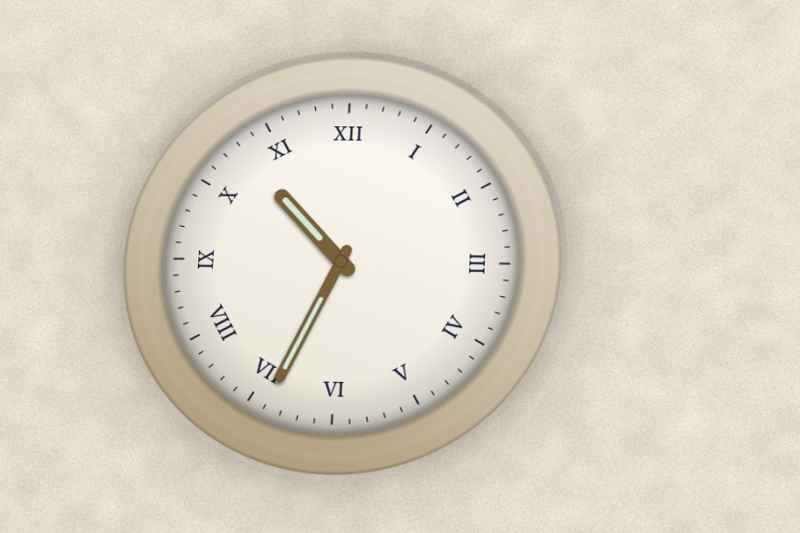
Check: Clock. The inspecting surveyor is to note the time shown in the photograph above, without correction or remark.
10:34
